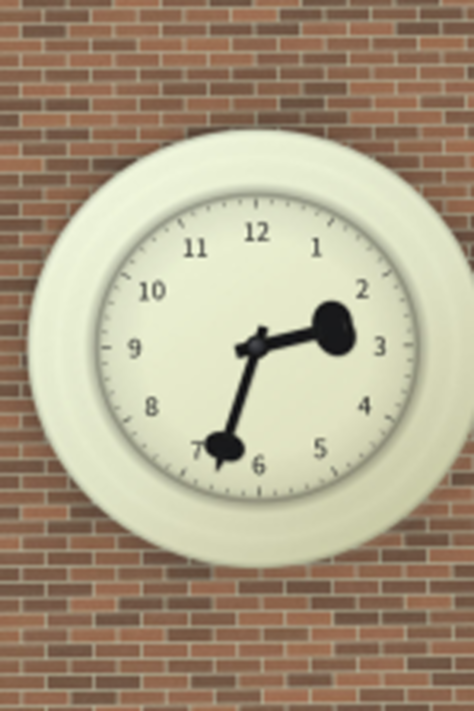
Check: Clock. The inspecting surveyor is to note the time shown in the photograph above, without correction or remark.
2:33
